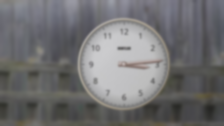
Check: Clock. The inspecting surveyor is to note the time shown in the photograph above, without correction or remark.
3:14
